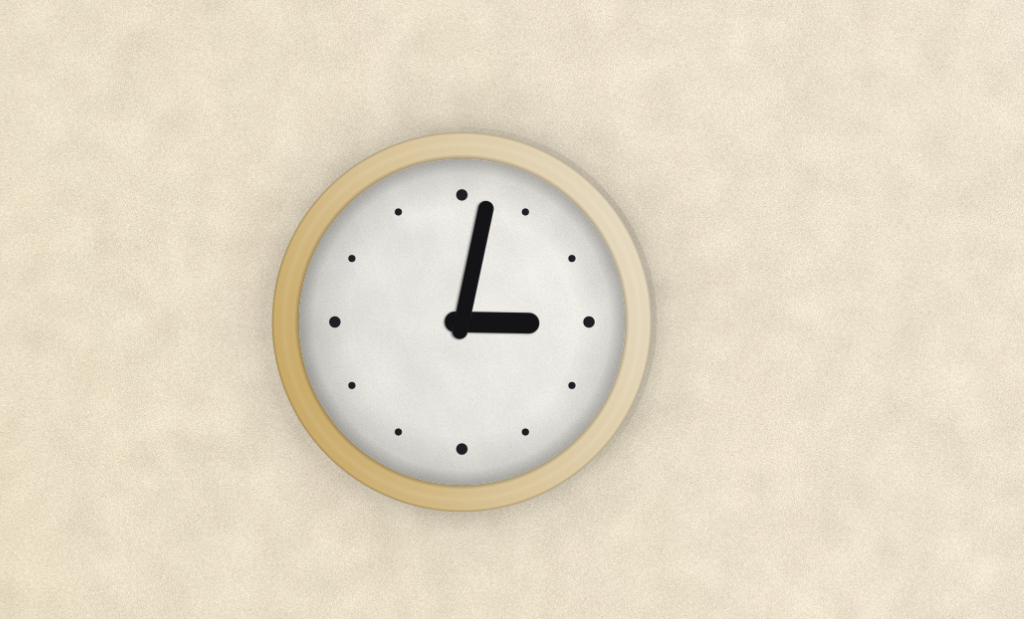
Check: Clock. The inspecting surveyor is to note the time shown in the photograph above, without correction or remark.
3:02
